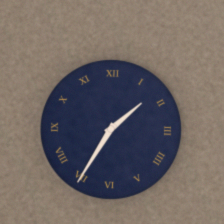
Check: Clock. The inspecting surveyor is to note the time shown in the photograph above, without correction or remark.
1:35
